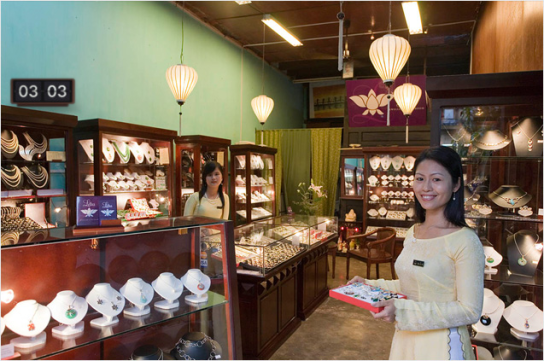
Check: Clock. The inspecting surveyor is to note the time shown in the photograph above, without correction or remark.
3:03
